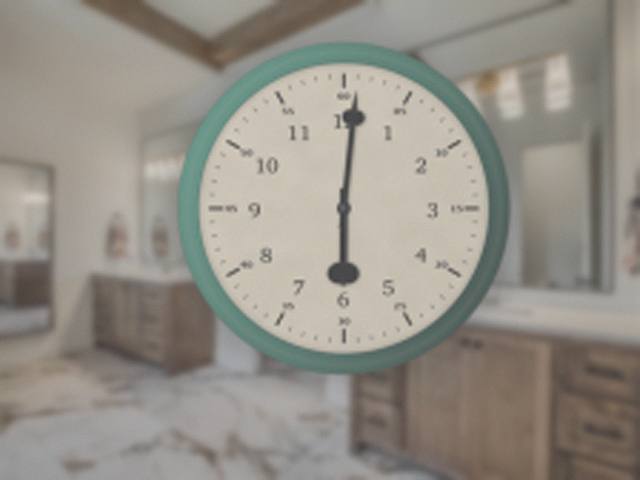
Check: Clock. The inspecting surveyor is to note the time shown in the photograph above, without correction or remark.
6:01
